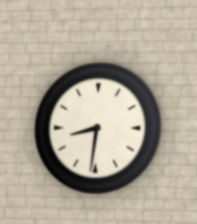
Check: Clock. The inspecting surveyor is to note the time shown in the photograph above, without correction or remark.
8:31
